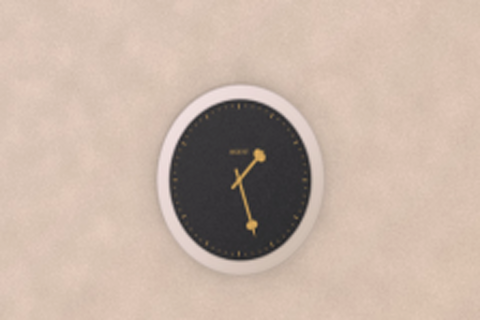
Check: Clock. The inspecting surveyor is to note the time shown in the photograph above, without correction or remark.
1:27
